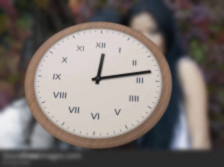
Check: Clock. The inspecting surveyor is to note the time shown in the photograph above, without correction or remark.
12:13
